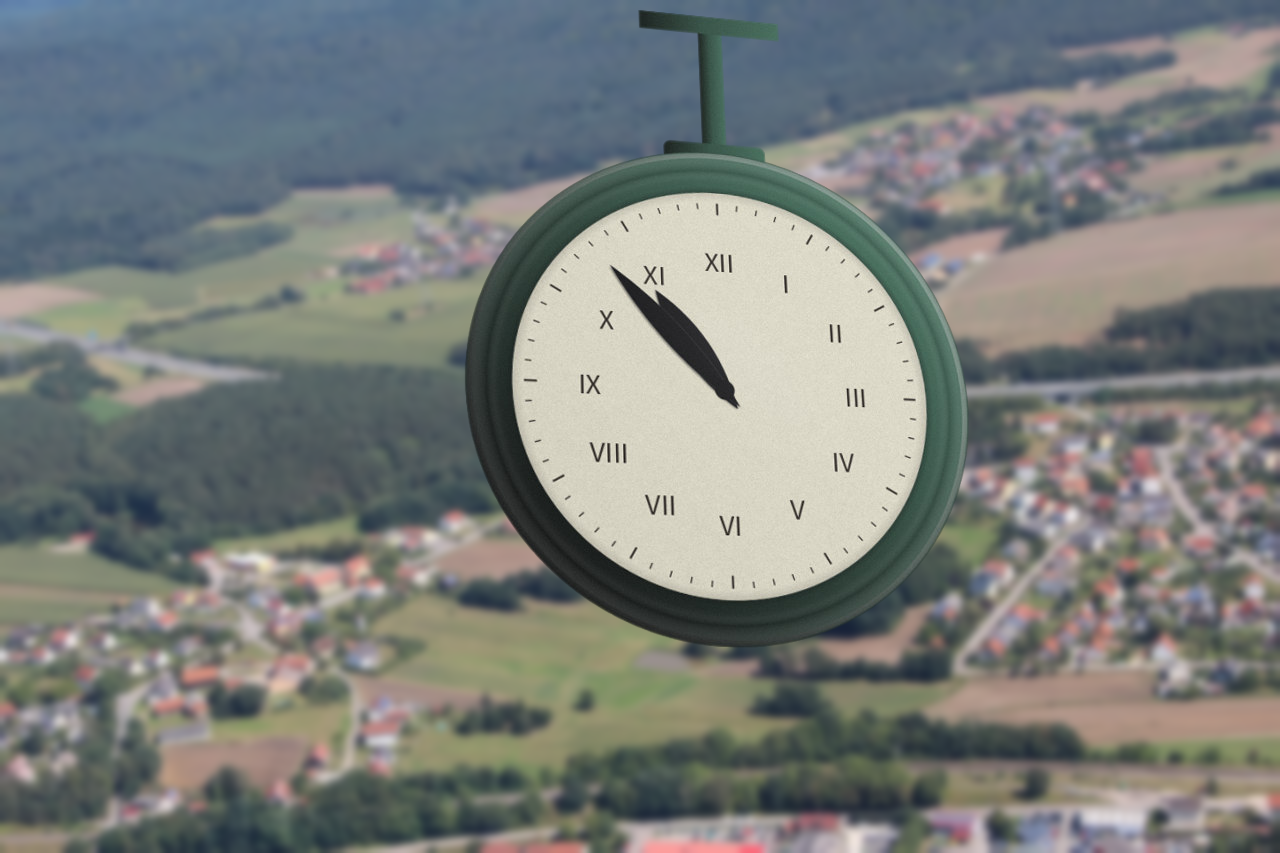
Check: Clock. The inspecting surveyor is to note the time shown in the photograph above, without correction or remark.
10:53
